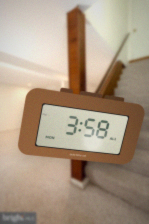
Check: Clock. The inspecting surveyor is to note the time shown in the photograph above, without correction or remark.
3:58
